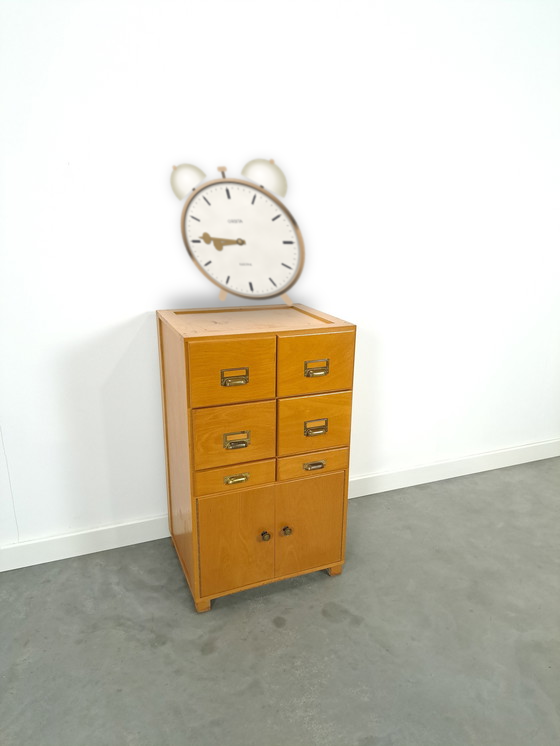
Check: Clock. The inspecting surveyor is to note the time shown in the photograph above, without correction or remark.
8:46
